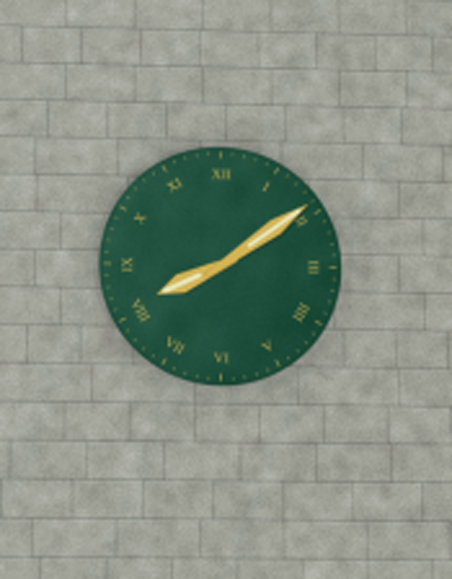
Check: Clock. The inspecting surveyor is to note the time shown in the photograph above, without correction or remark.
8:09
